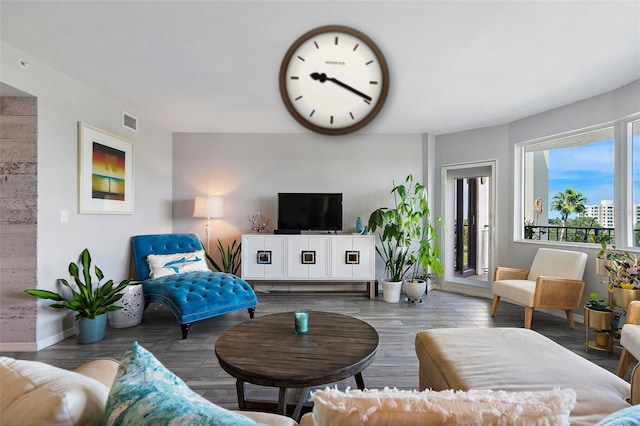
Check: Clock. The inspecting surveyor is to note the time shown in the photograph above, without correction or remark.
9:19
